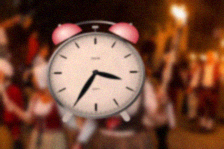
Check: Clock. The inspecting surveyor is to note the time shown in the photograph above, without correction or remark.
3:35
